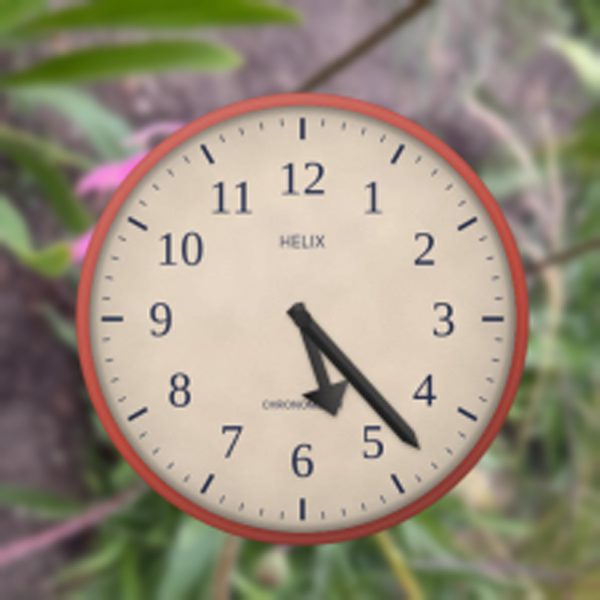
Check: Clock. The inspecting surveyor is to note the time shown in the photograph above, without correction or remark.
5:23
